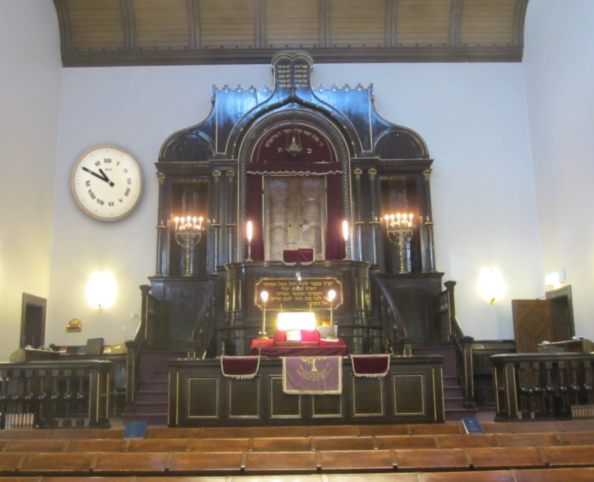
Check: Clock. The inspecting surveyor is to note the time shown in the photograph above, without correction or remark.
10:50
